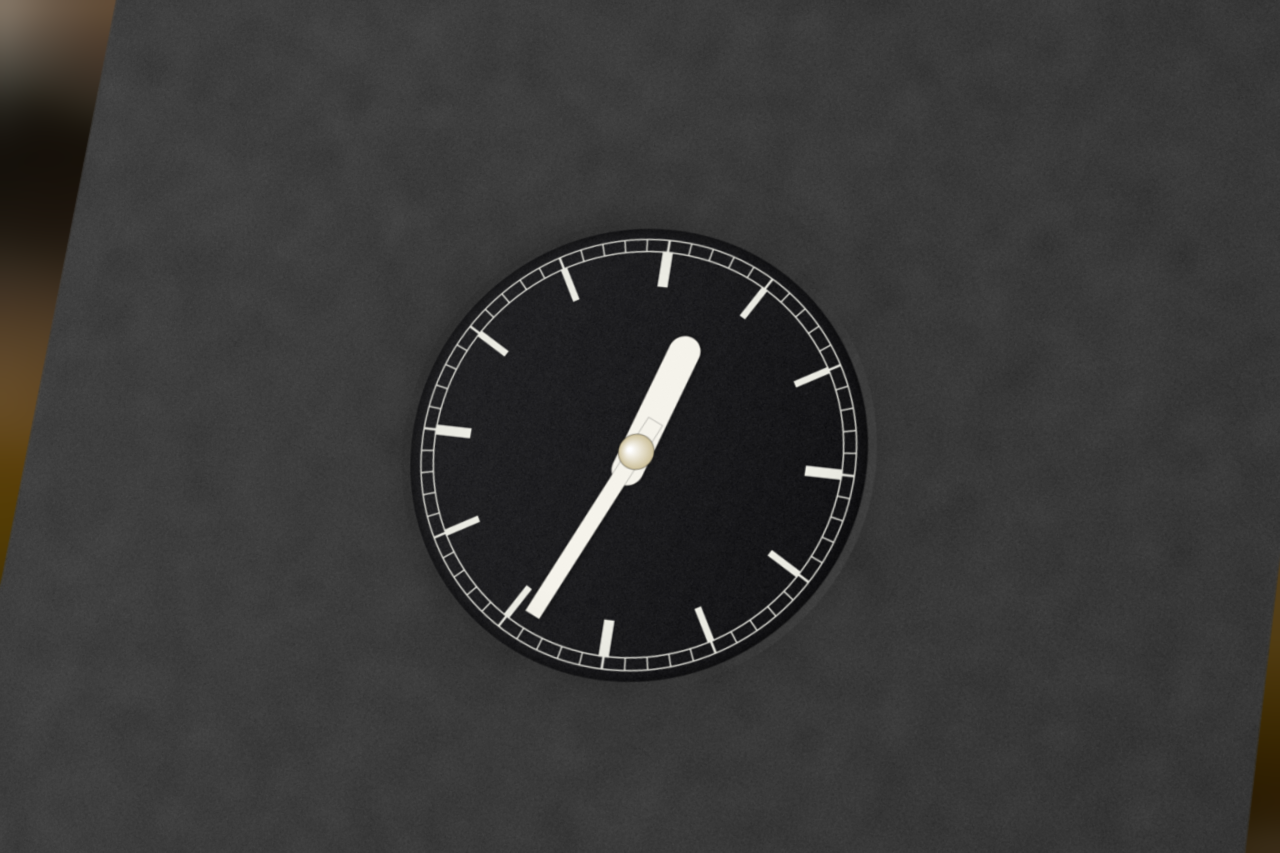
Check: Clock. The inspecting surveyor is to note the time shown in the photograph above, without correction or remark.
12:34
